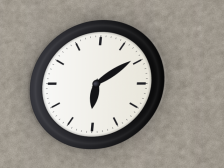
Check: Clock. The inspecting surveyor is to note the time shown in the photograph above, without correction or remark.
6:09
